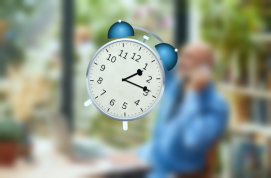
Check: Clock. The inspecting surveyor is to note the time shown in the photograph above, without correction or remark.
1:14
